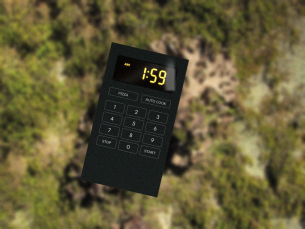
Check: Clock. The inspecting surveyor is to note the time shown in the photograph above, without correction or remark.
1:59
